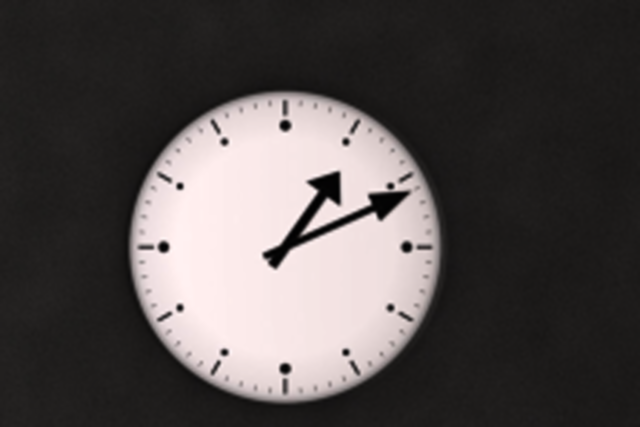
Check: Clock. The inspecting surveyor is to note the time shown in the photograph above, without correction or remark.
1:11
